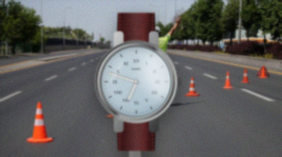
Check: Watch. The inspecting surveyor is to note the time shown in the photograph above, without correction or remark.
6:48
